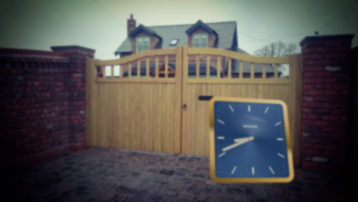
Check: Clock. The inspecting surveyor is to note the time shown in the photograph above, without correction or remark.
8:41
